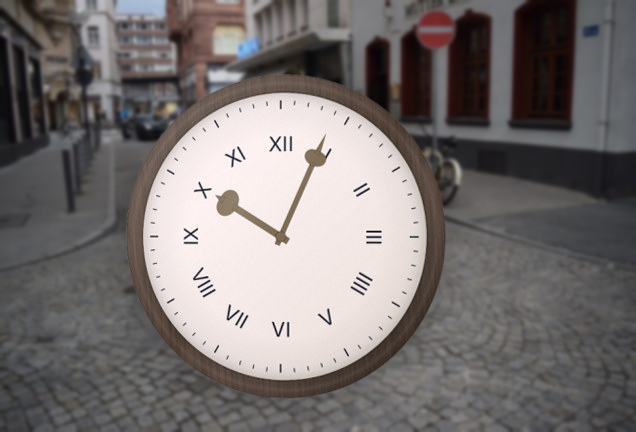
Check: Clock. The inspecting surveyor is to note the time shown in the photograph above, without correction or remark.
10:04
